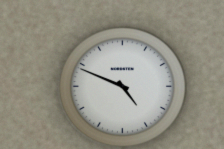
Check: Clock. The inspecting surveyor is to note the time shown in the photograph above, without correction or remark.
4:49
